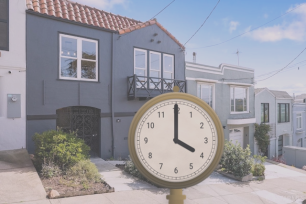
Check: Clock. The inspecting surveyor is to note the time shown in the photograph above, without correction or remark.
4:00
